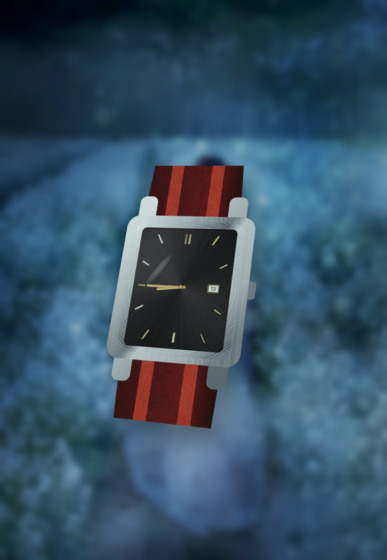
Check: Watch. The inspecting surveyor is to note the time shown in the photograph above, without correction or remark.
8:45
